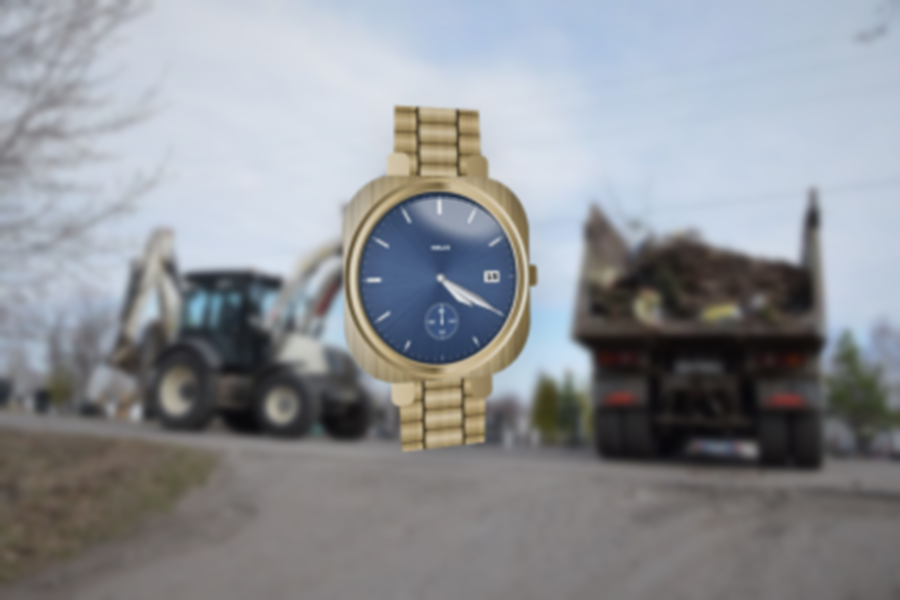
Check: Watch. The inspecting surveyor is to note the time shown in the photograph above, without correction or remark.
4:20
